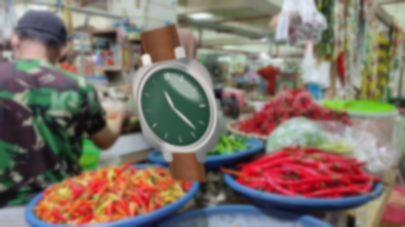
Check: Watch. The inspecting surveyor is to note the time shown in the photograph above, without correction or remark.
11:23
